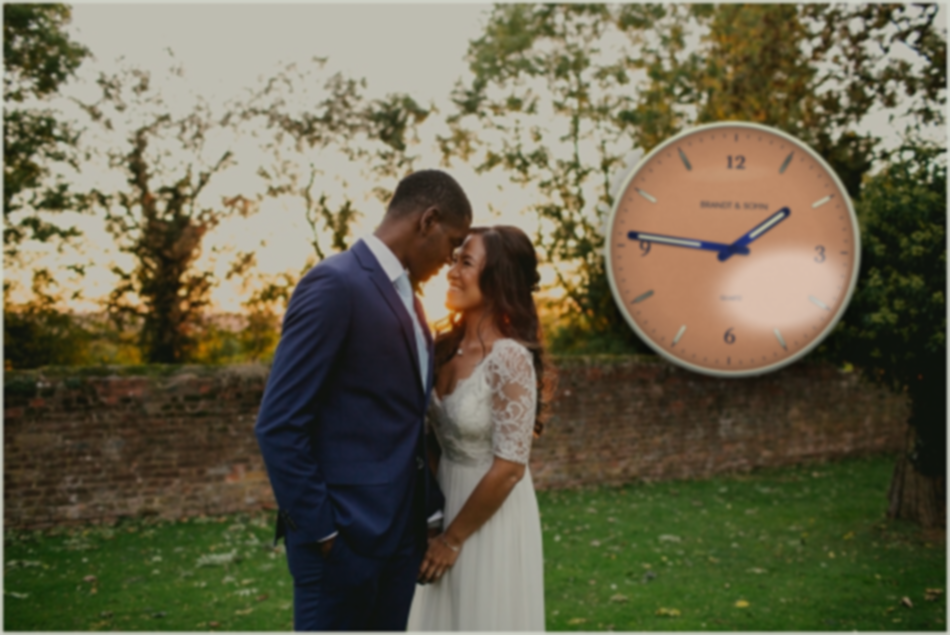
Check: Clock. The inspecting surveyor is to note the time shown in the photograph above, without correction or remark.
1:46
